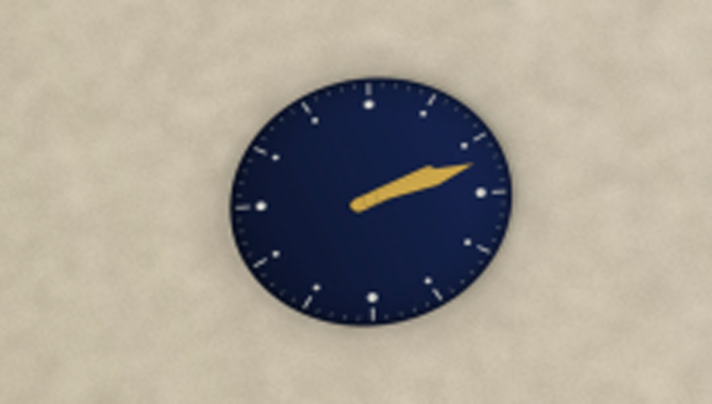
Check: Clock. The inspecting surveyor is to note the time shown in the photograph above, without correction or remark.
2:12
